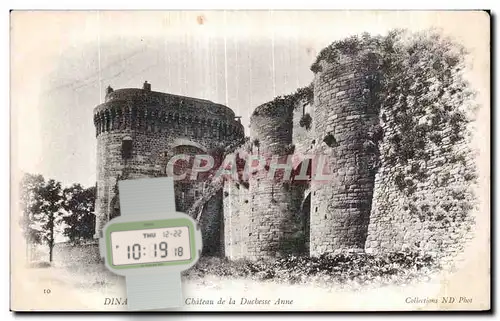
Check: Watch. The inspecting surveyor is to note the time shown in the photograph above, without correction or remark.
10:19:18
